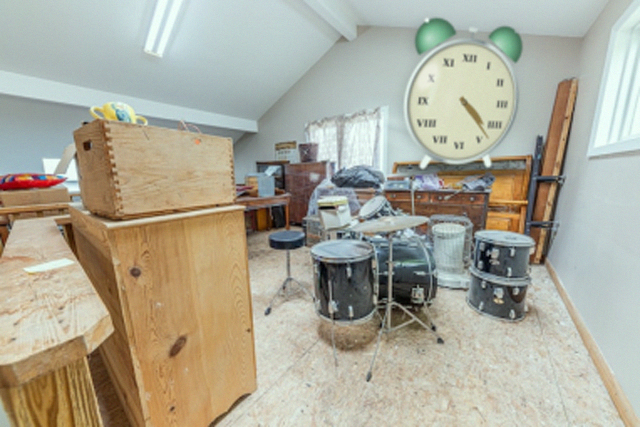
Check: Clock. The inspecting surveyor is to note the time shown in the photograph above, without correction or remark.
4:23
